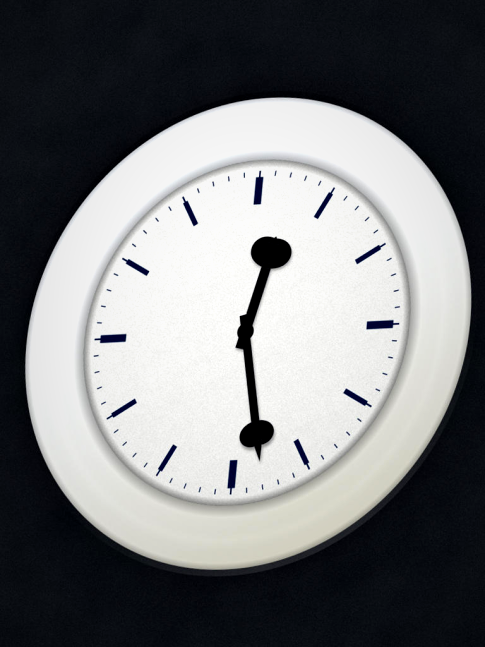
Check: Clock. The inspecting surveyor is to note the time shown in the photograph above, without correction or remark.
12:28
